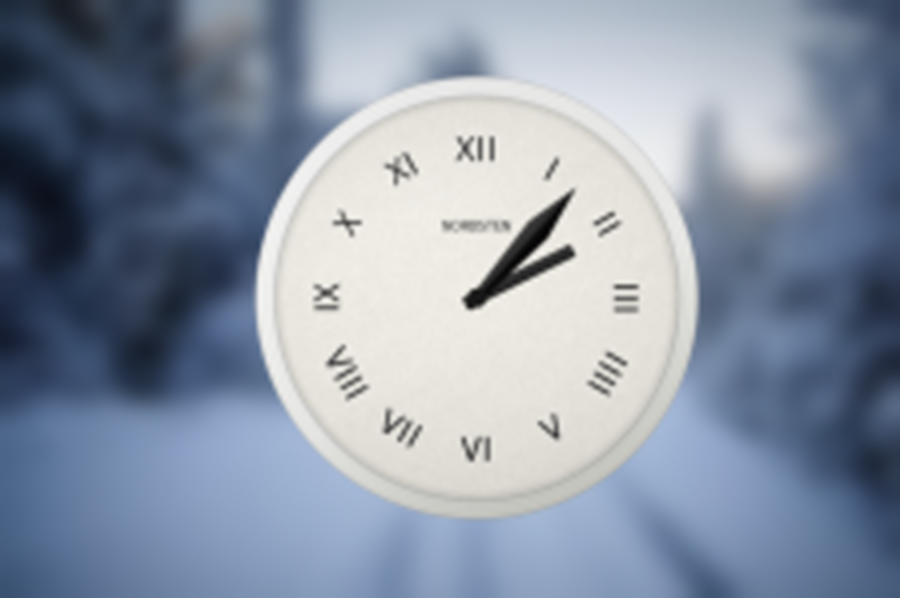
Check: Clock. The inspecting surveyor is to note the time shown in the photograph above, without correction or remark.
2:07
